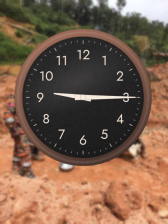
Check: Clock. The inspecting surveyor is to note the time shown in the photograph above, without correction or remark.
9:15
